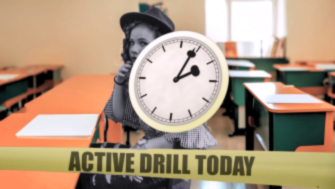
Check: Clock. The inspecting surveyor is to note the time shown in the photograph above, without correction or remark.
2:04
